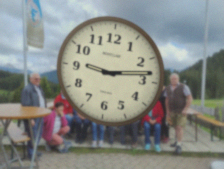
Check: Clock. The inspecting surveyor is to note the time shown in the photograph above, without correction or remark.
9:13
